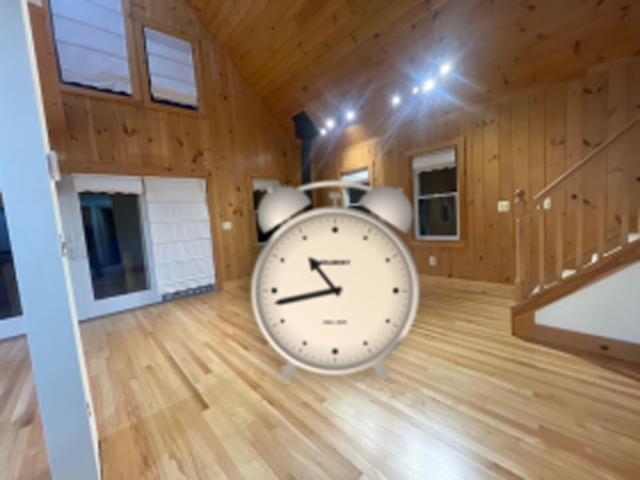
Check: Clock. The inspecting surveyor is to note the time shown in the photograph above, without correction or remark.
10:43
